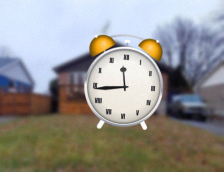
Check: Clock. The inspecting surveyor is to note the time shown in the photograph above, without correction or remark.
11:44
